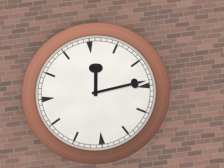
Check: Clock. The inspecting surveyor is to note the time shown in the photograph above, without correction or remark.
12:14
